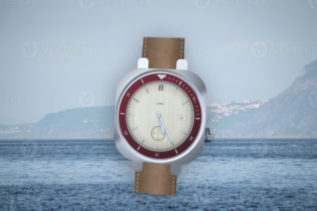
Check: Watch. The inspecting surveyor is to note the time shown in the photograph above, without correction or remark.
5:25
